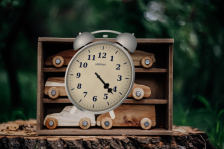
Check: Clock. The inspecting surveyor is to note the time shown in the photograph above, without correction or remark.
4:22
